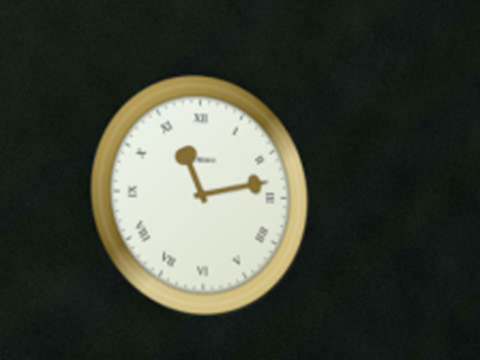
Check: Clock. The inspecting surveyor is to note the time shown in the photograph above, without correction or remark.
11:13
